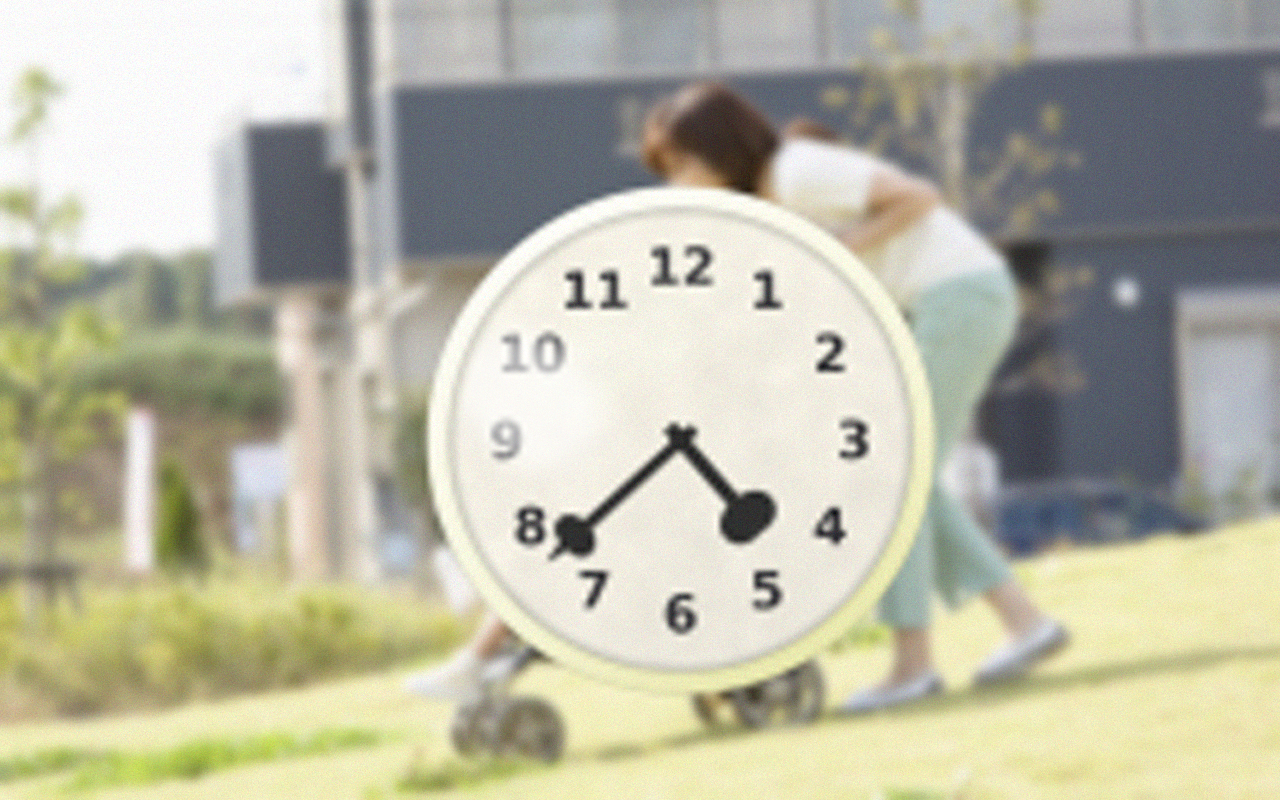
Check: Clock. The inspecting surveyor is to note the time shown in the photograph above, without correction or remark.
4:38
